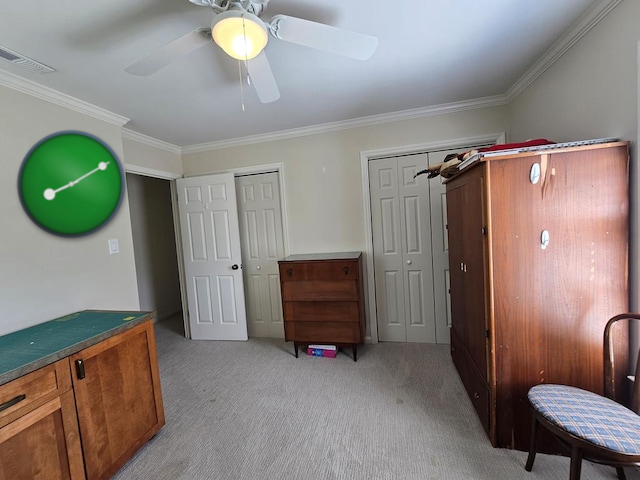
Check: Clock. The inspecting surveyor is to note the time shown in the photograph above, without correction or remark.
8:10
